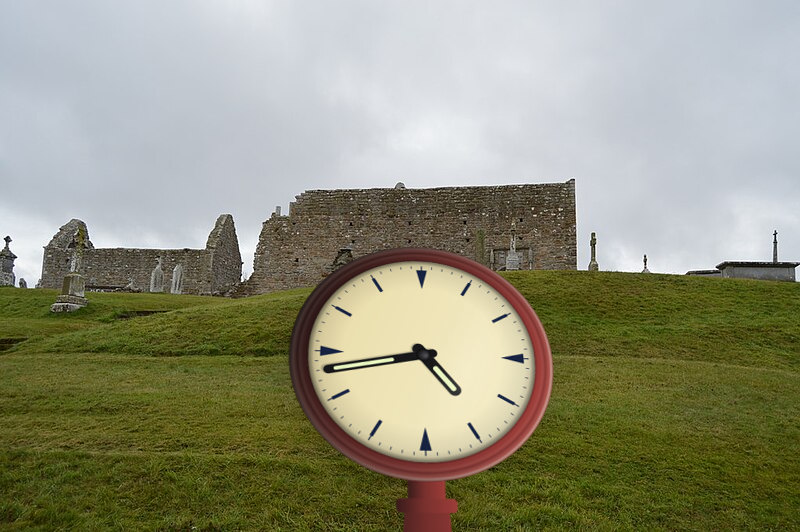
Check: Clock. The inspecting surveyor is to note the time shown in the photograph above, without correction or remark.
4:43
